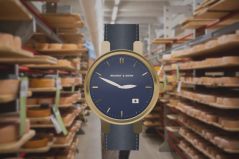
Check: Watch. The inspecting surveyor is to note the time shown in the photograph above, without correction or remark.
2:49
